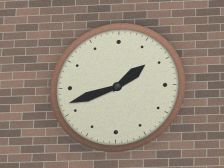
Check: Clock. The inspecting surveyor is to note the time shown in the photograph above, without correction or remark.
1:42
